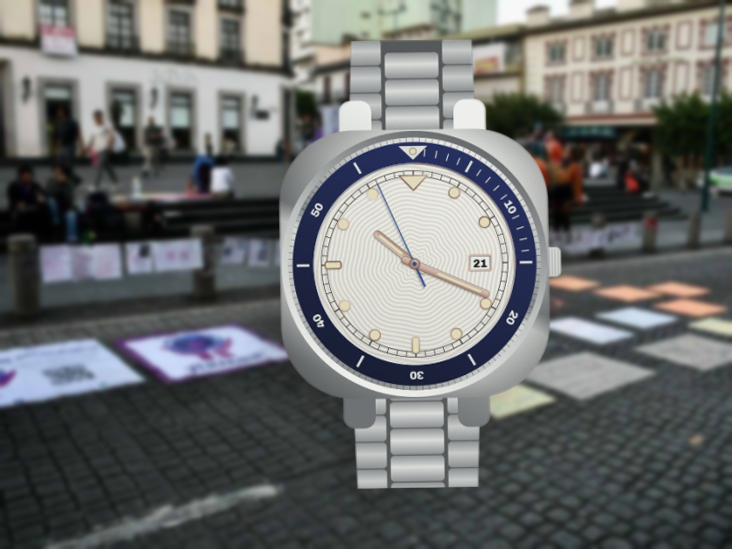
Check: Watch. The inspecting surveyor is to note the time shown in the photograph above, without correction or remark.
10:18:56
